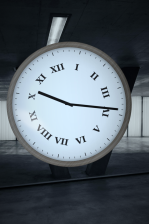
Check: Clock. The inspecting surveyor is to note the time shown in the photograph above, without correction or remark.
10:19
